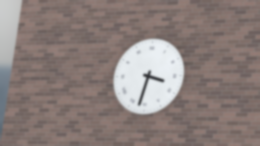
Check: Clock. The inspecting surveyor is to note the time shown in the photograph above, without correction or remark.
3:32
